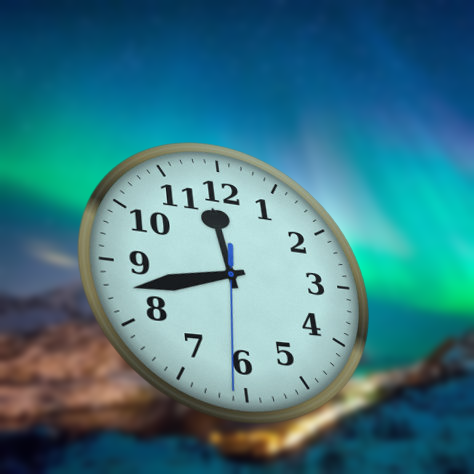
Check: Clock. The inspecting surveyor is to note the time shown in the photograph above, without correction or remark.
11:42:31
